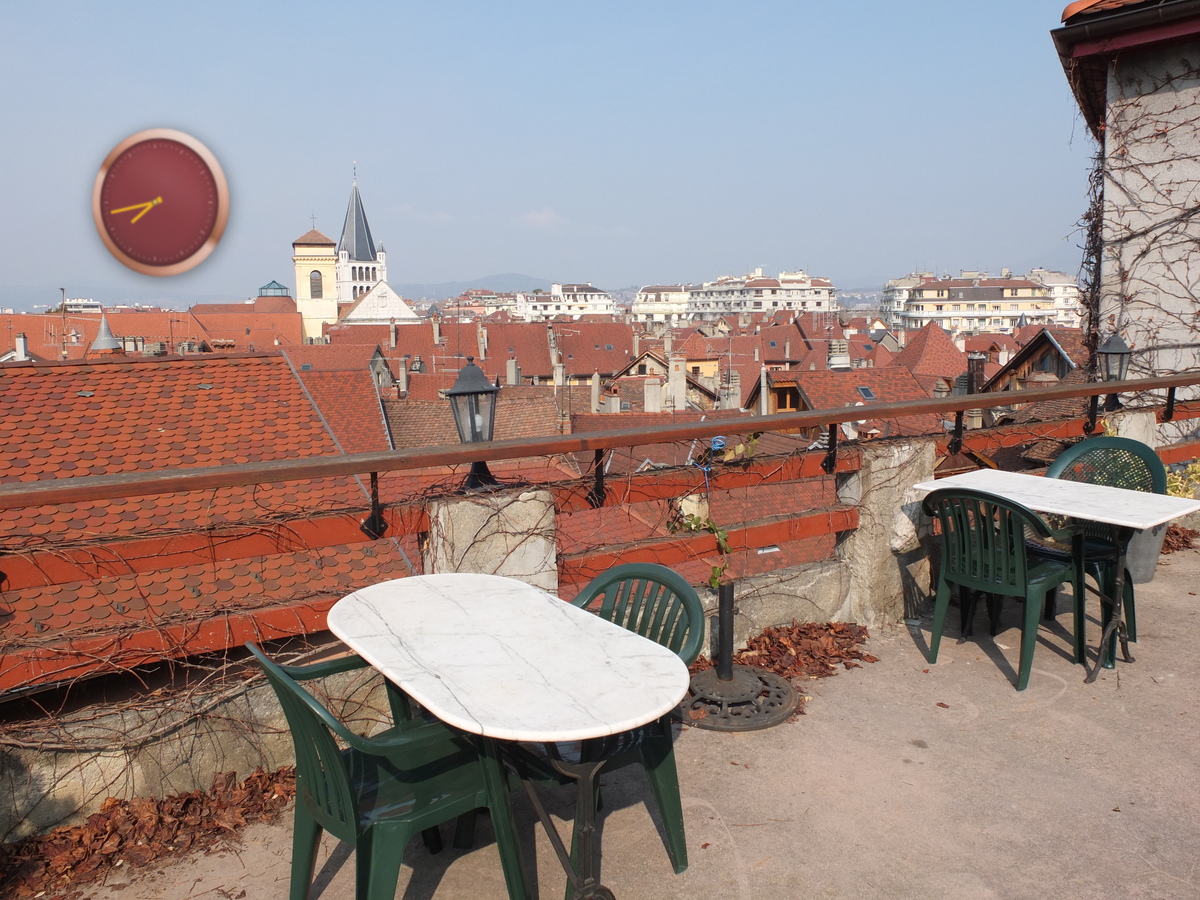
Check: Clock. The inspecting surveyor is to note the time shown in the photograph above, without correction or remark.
7:43
